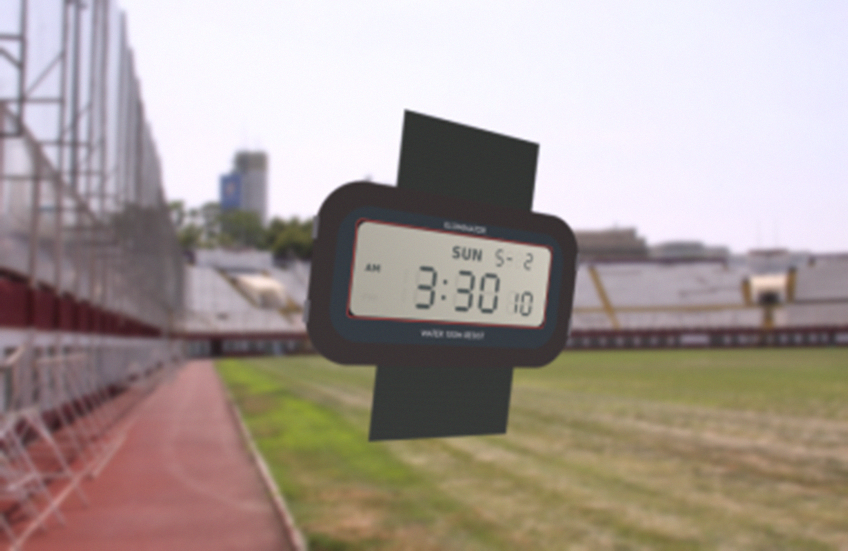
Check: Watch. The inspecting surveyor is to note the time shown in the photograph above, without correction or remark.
3:30:10
